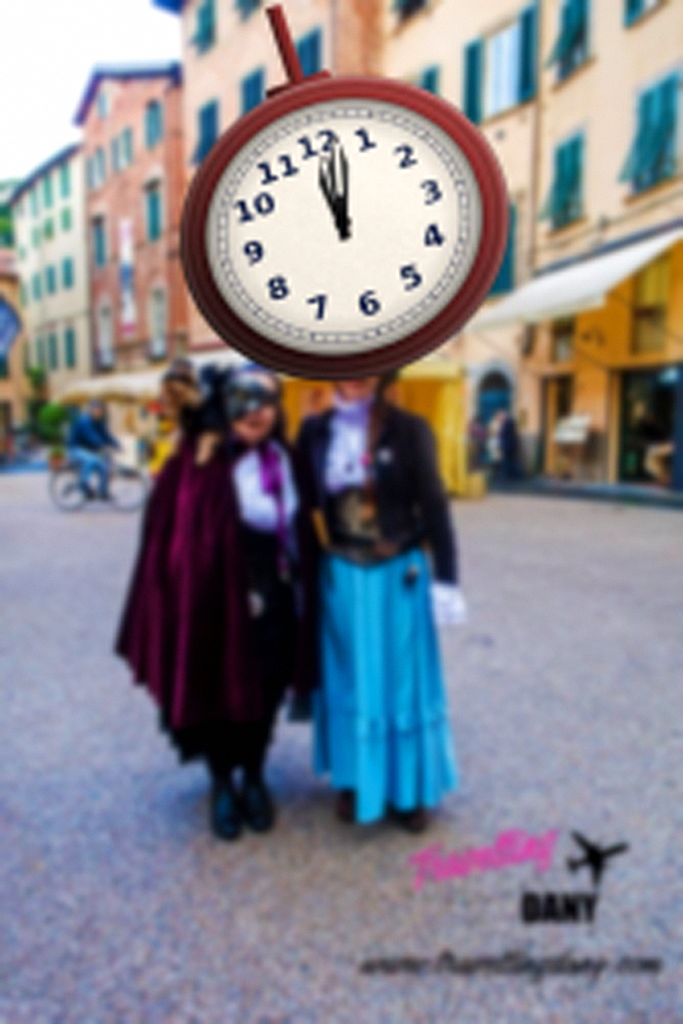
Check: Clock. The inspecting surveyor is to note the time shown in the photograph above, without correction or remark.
12:02
